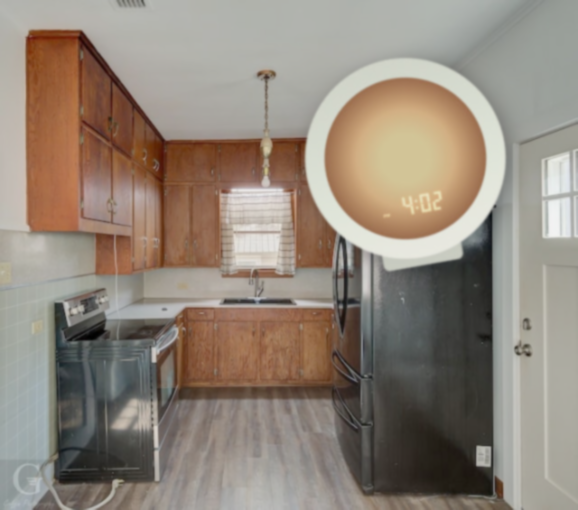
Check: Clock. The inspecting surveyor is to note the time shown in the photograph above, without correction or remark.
4:02
